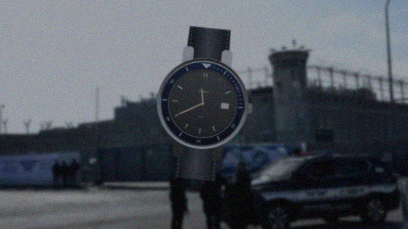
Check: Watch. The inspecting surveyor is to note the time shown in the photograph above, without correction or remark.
11:40
